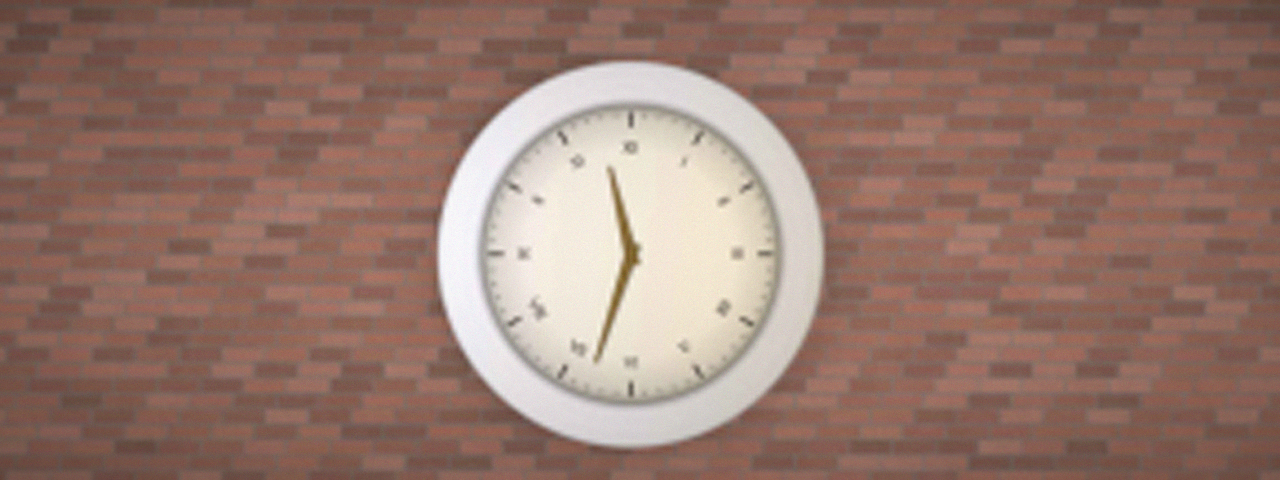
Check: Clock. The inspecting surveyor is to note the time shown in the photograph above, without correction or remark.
11:33
